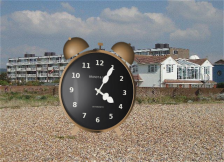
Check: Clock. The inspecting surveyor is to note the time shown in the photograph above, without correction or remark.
4:05
